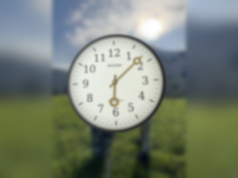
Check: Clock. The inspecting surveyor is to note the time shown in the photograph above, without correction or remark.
6:08
